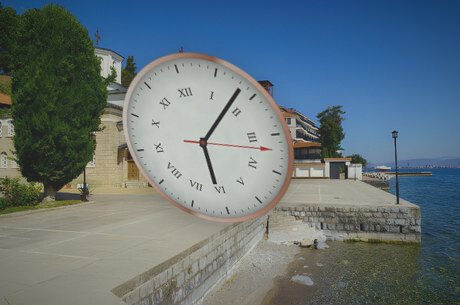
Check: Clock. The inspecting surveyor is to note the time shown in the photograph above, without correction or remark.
6:08:17
